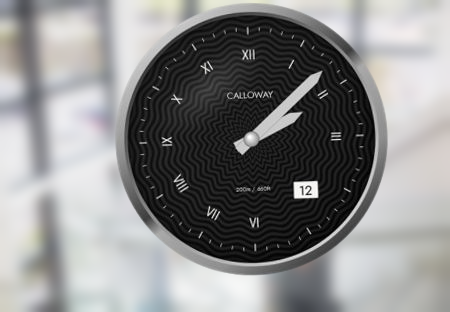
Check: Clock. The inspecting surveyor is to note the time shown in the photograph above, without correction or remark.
2:08
